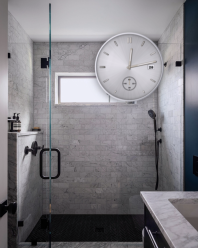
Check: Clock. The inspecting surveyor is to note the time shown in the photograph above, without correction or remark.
12:13
